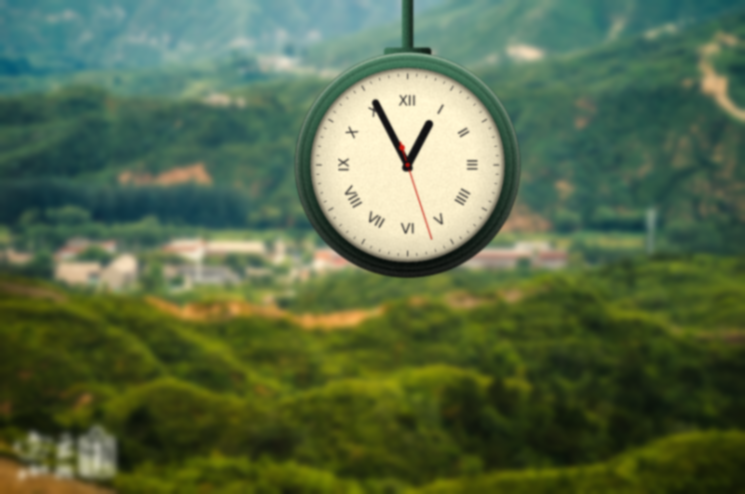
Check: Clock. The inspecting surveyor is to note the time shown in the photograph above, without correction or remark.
12:55:27
